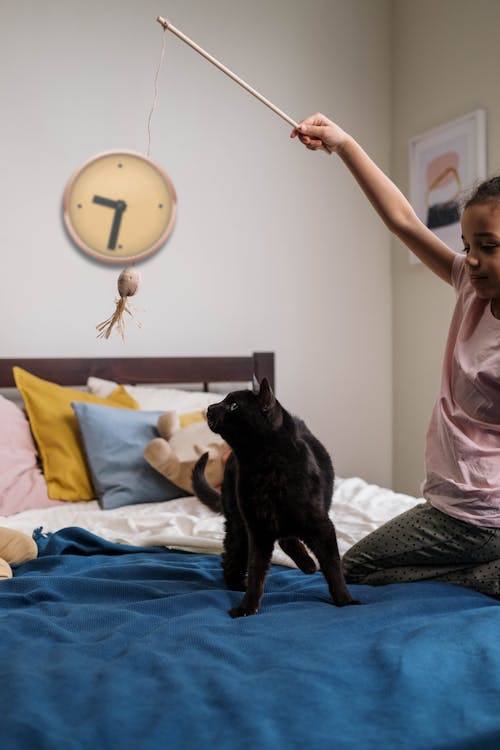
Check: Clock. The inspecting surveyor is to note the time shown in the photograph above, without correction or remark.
9:32
